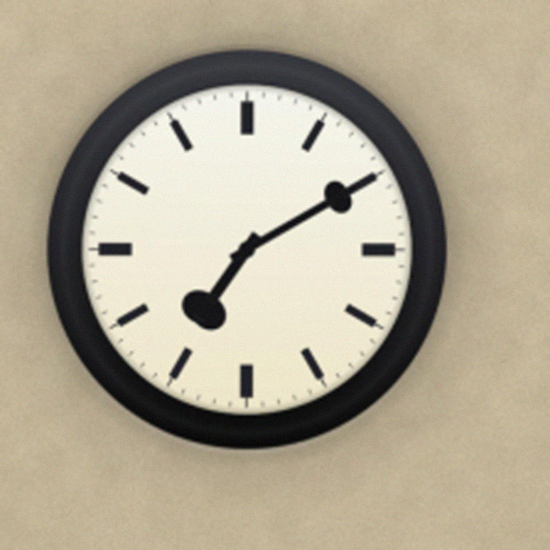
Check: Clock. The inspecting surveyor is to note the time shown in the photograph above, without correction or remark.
7:10
